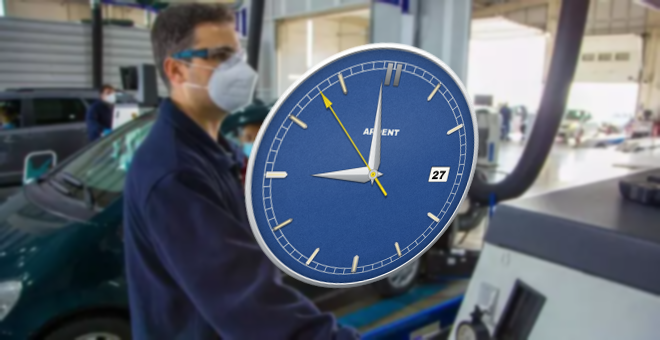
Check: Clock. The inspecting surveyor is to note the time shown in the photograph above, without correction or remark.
8:58:53
